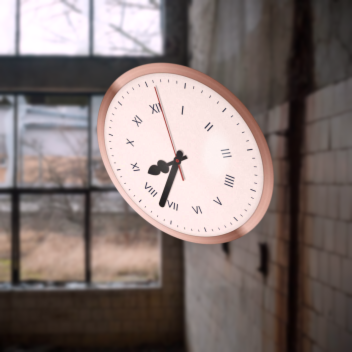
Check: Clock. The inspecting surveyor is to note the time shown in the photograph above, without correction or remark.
8:37:01
